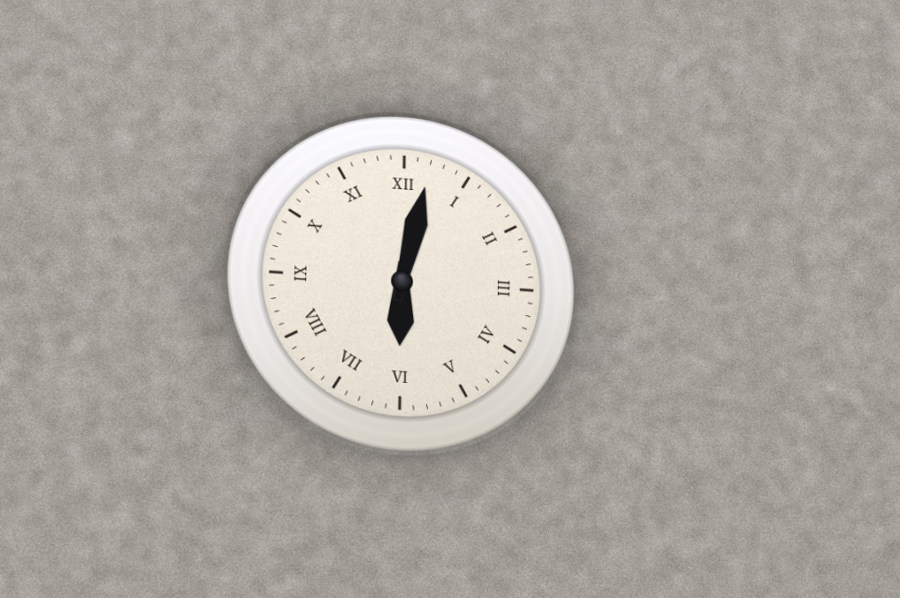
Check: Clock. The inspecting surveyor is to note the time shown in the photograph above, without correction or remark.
6:02
